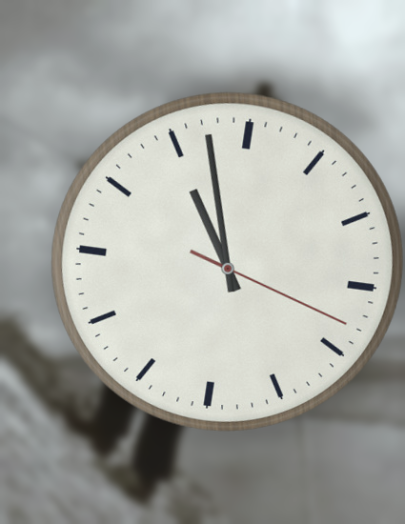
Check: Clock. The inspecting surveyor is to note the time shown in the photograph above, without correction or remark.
10:57:18
